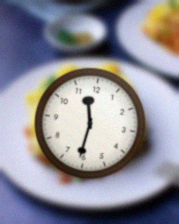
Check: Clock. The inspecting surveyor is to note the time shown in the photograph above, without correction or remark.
11:31
